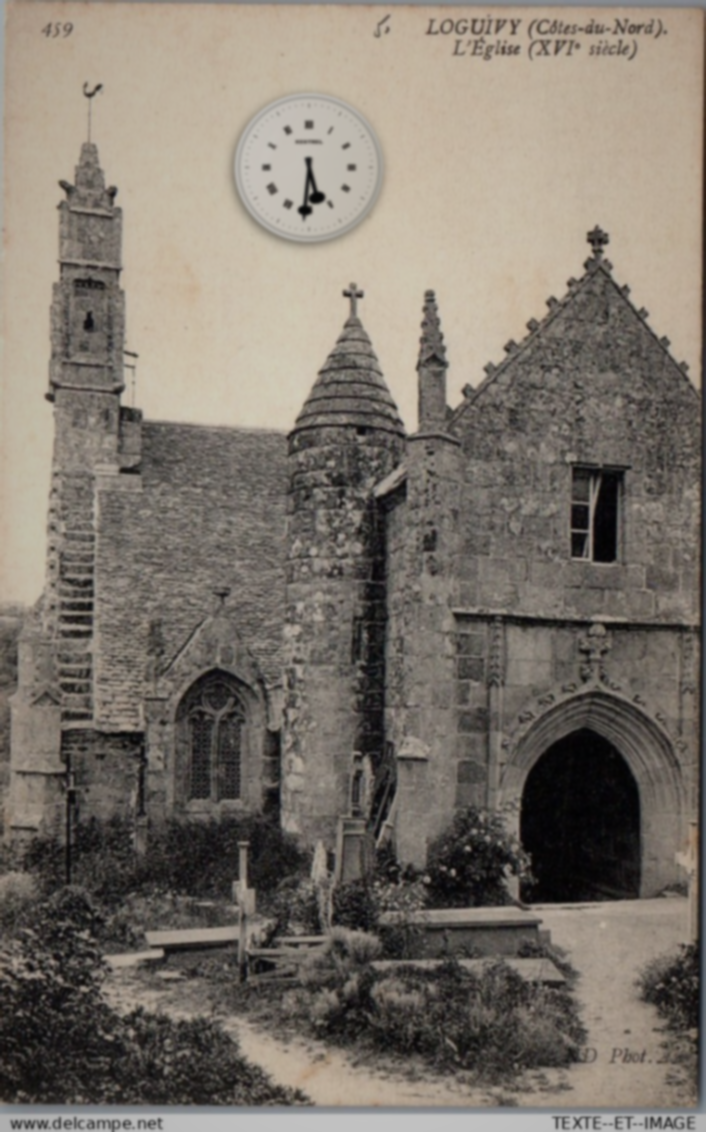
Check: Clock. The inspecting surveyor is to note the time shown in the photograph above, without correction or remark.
5:31
